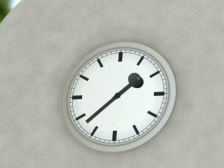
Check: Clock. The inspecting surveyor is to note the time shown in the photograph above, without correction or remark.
1:38
